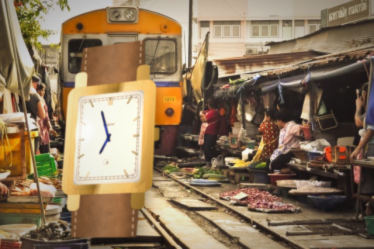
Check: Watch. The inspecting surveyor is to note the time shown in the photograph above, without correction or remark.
6:57
